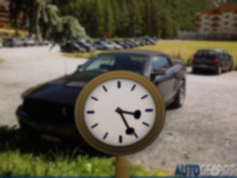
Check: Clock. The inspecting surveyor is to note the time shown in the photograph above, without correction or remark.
3:26
